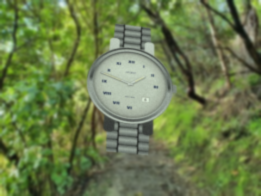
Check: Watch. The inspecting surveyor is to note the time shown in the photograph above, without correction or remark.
1:48
